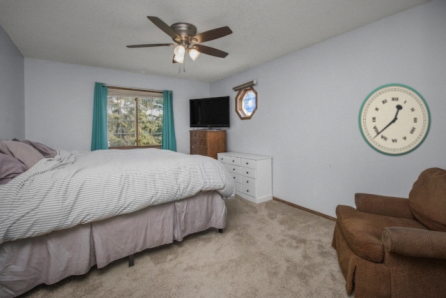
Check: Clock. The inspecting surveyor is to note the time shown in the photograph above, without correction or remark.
12:38
